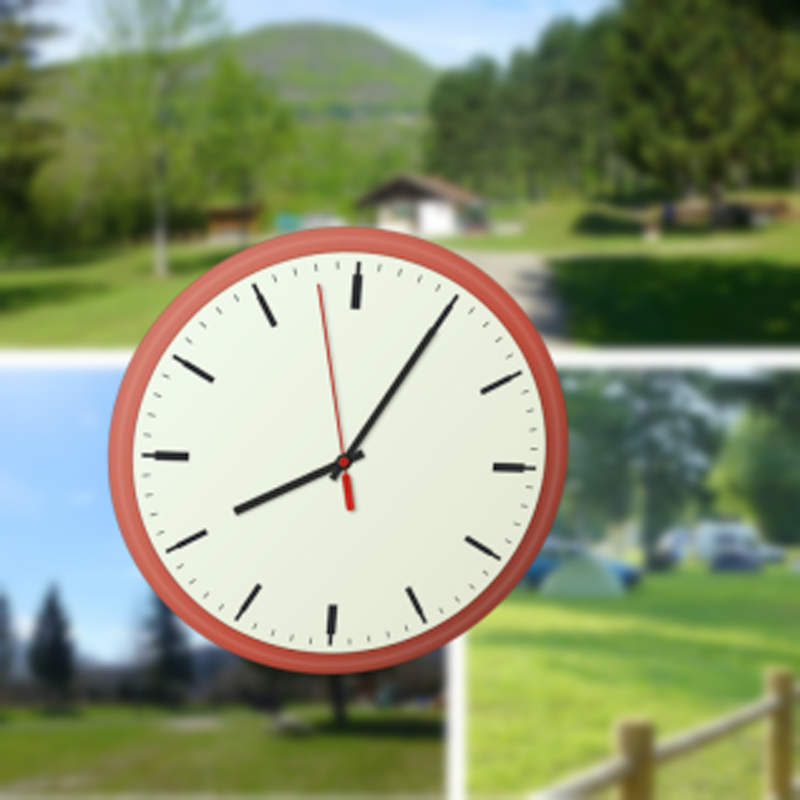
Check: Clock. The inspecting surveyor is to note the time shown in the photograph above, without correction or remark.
8:04:58
